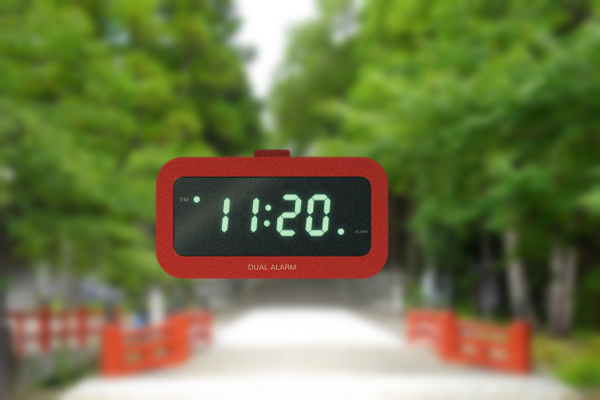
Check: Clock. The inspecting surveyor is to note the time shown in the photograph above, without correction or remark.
11:20
